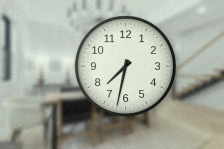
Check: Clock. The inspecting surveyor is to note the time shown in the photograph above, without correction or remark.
7:32
